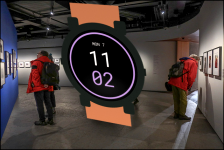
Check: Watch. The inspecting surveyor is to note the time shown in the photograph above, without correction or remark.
11:02
